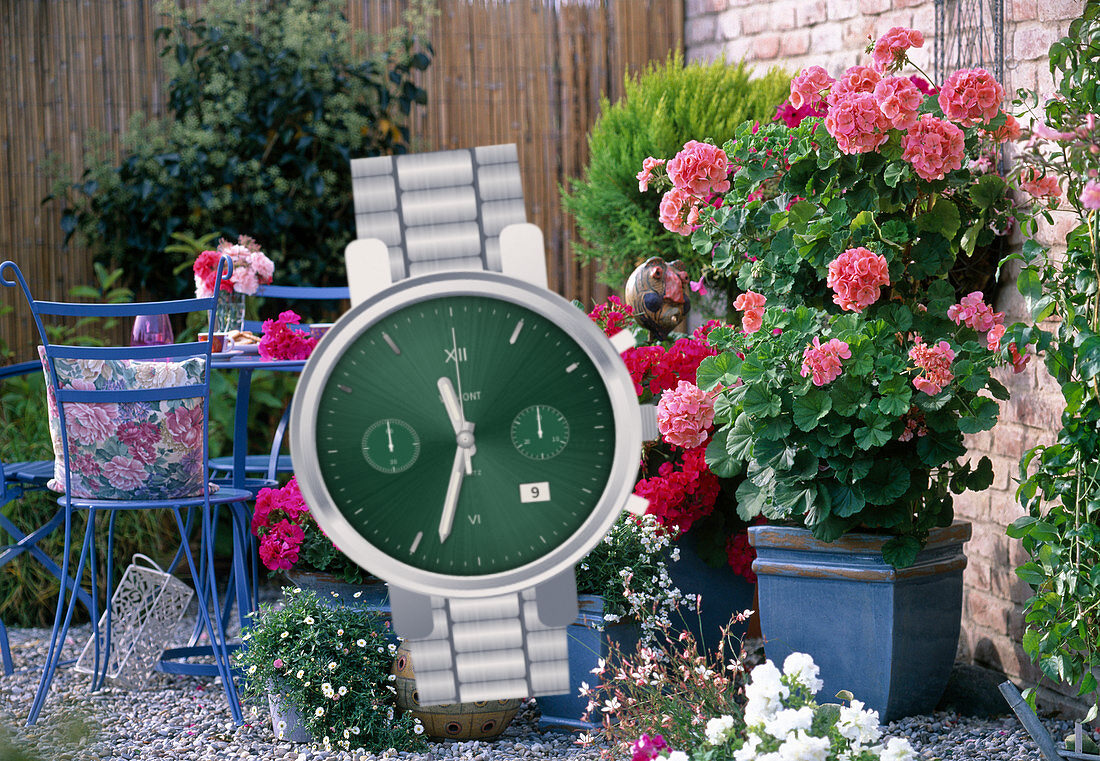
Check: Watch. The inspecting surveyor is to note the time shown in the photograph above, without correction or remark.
11:33
